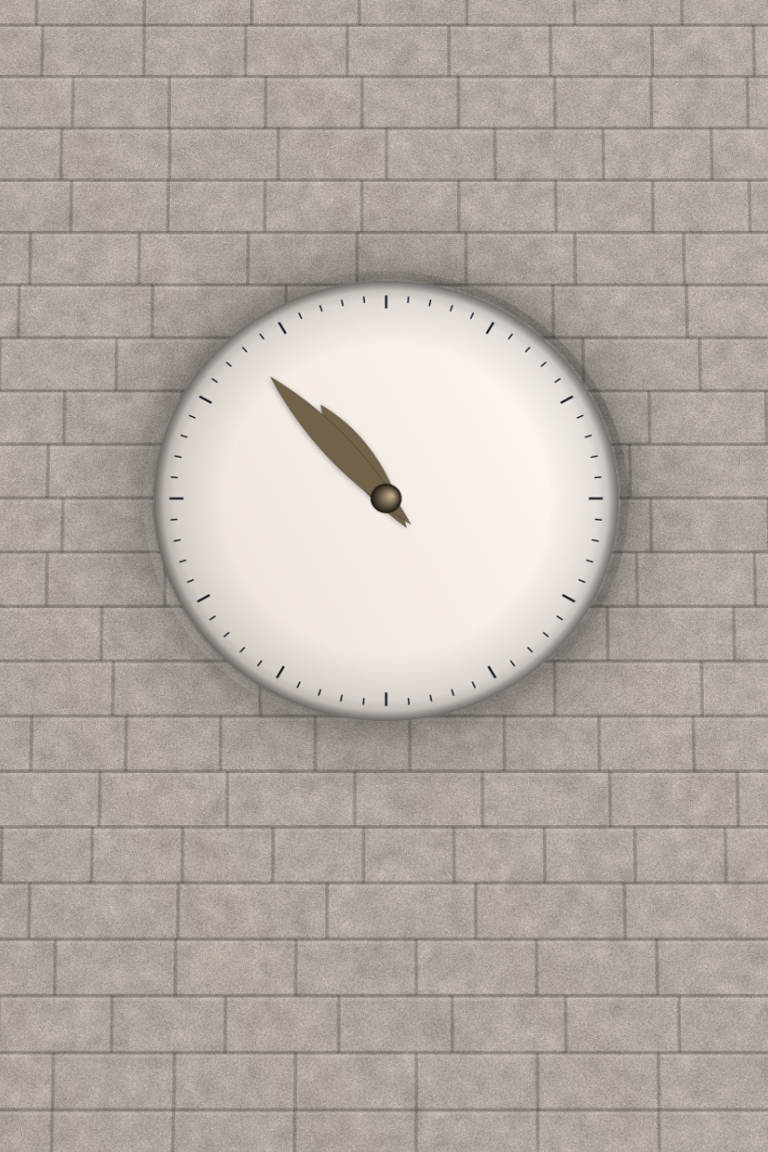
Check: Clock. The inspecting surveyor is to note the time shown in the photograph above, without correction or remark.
10:53
